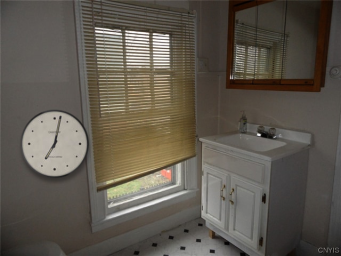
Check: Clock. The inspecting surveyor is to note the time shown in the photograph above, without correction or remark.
7:02
